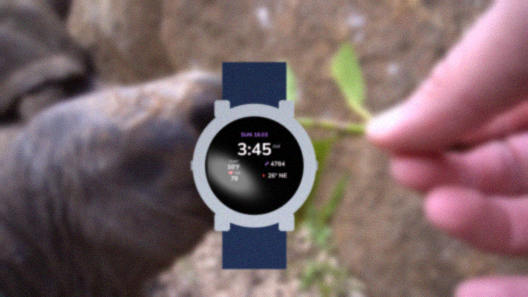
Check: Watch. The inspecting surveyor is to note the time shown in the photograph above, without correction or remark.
3:45
